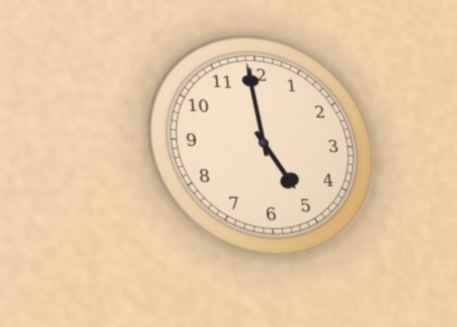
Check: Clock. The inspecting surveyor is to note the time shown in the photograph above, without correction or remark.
4:59
